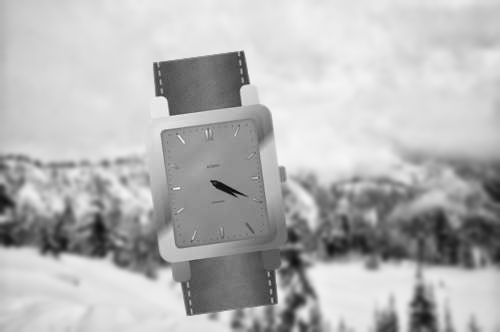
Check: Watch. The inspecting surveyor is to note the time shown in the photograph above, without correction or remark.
4:20
